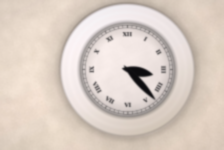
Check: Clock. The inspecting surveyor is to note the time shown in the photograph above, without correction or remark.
3:23
